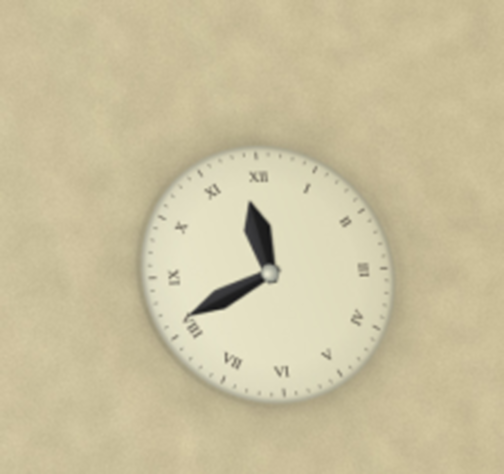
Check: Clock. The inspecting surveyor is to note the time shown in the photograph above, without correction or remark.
11:41
